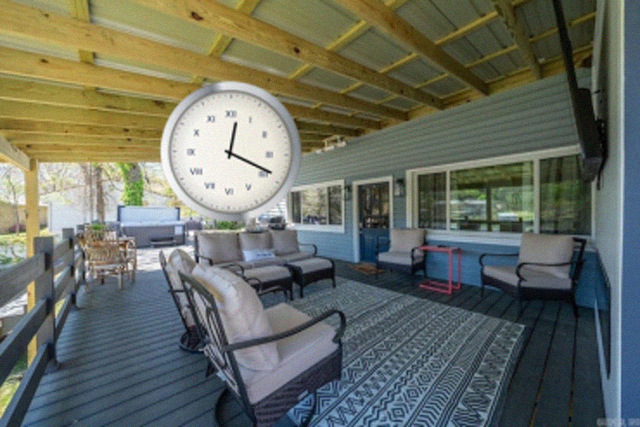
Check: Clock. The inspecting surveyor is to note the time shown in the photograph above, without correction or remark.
12:19
